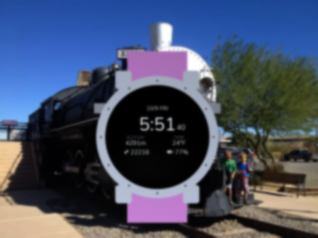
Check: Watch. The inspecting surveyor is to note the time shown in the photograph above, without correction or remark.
5:51
